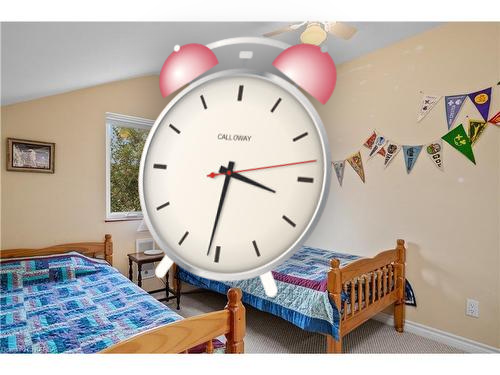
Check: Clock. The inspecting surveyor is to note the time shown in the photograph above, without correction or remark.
3:31:13
